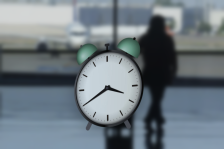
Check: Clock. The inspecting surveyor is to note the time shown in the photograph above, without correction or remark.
3:40
